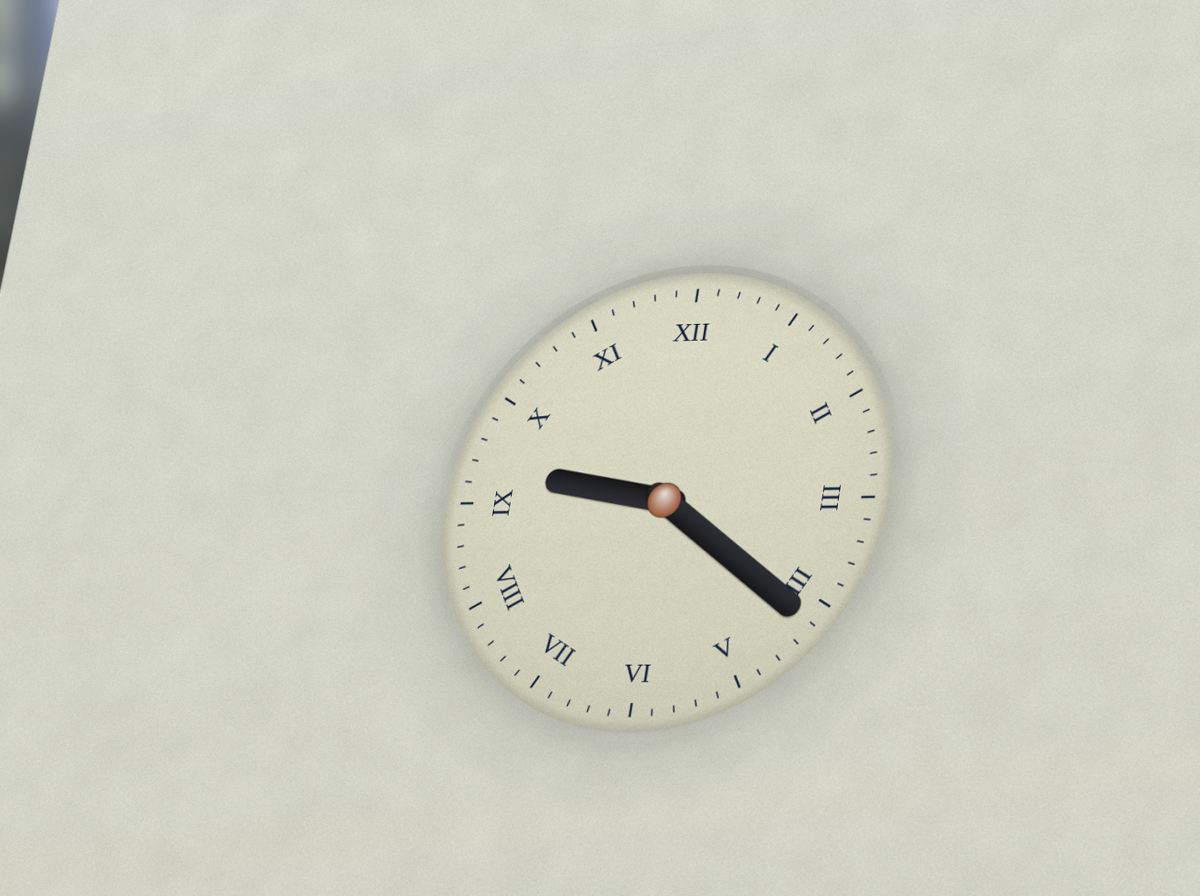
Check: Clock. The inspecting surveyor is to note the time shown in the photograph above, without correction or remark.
9:21
